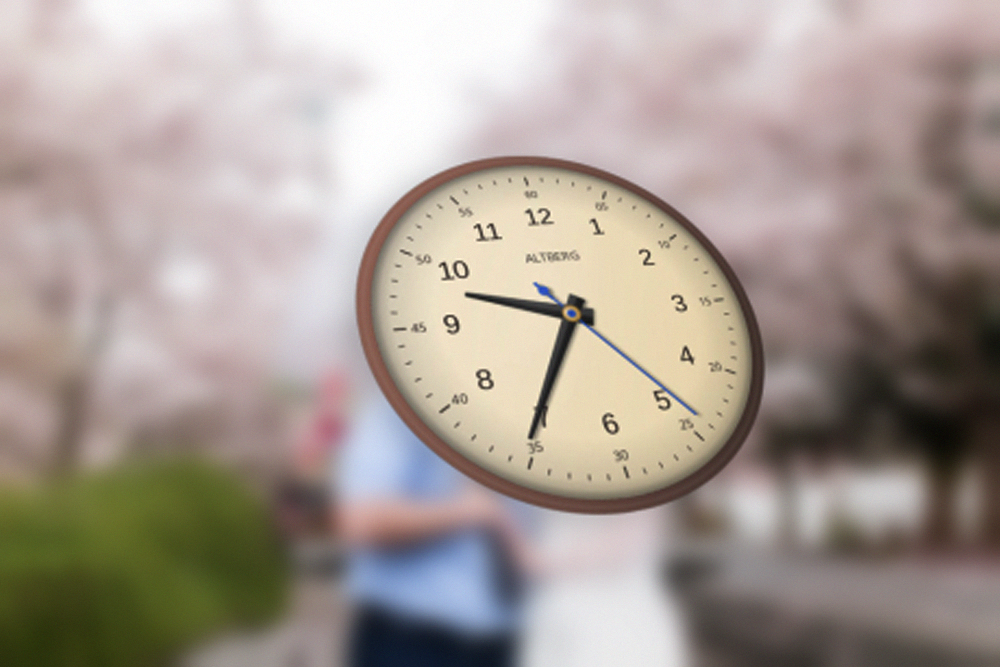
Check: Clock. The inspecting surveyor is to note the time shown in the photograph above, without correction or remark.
9:35:24
